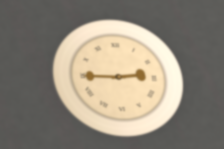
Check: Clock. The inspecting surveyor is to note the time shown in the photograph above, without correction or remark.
2:45
